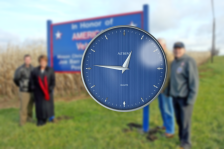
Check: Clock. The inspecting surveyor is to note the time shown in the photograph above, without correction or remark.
12:46
